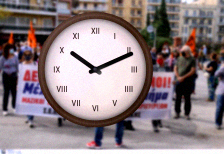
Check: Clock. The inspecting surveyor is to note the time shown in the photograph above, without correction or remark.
10:11
